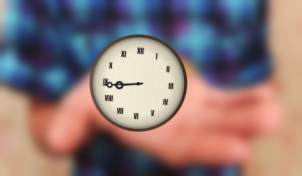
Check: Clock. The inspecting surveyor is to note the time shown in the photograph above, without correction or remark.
8:44
